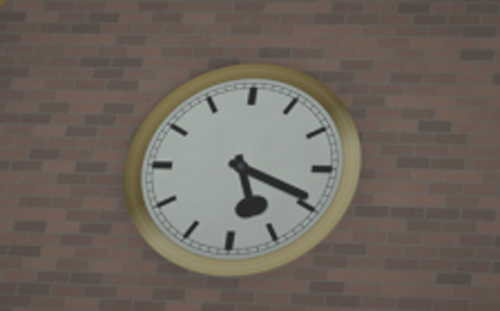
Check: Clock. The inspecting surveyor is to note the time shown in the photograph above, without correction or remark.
5:19
